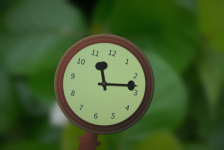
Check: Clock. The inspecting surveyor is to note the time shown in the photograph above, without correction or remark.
11:13
